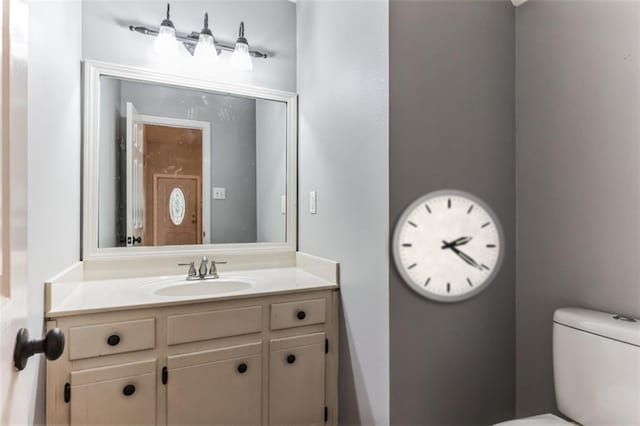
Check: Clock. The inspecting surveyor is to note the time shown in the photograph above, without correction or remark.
2:21
